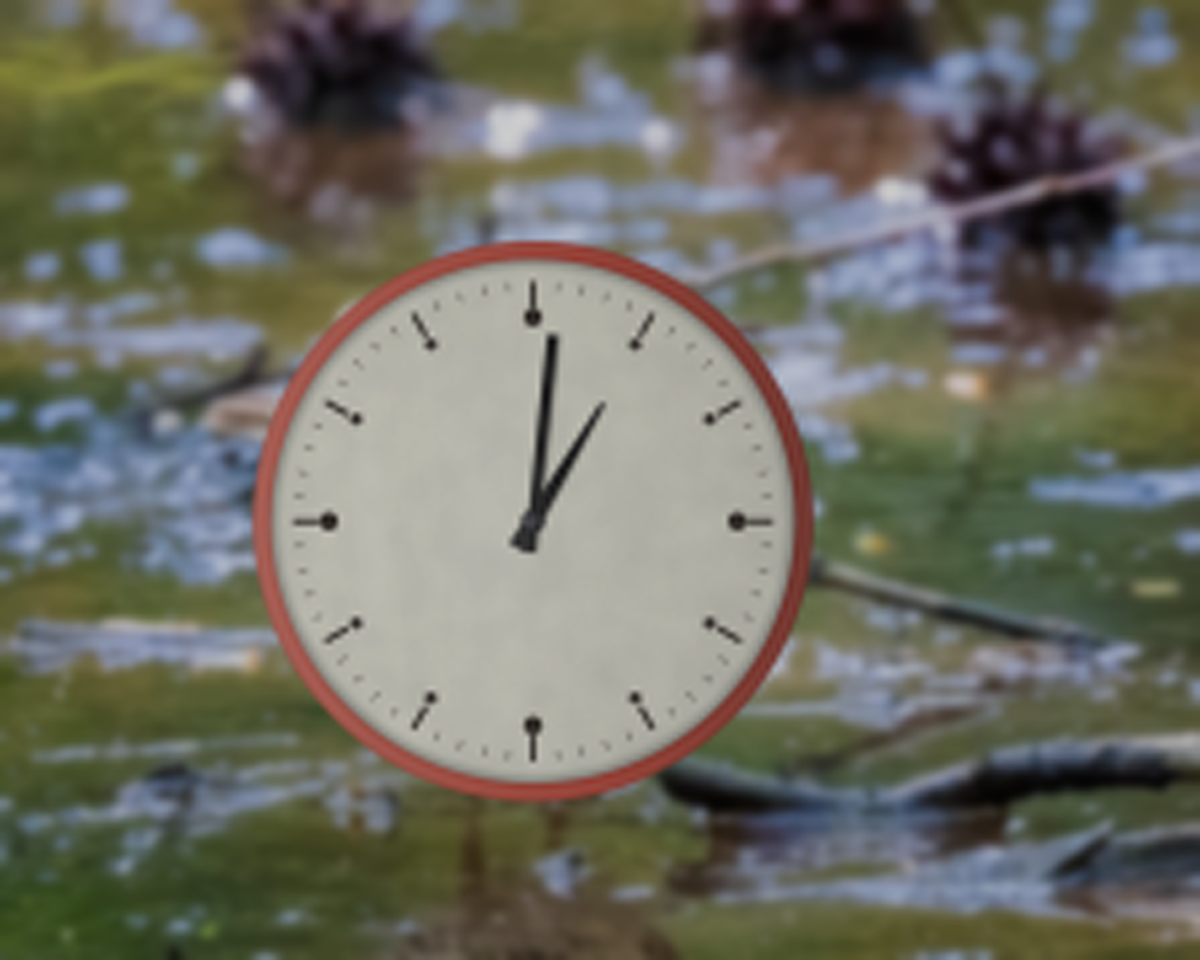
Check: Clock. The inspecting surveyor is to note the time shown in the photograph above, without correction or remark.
1:01
